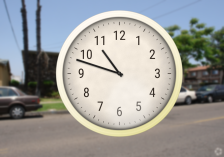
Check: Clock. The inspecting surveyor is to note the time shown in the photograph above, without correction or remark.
10:48
